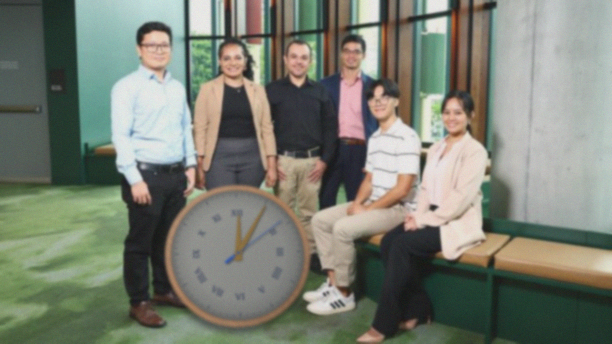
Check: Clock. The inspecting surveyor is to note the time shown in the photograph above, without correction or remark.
12:05:09
